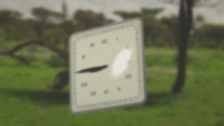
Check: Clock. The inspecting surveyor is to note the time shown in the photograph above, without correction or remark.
8:45
